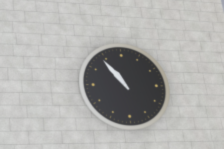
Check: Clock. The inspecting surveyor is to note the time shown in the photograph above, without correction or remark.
10:54
